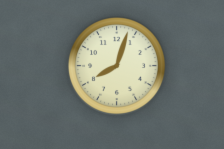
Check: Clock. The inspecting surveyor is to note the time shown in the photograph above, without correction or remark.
8:03
